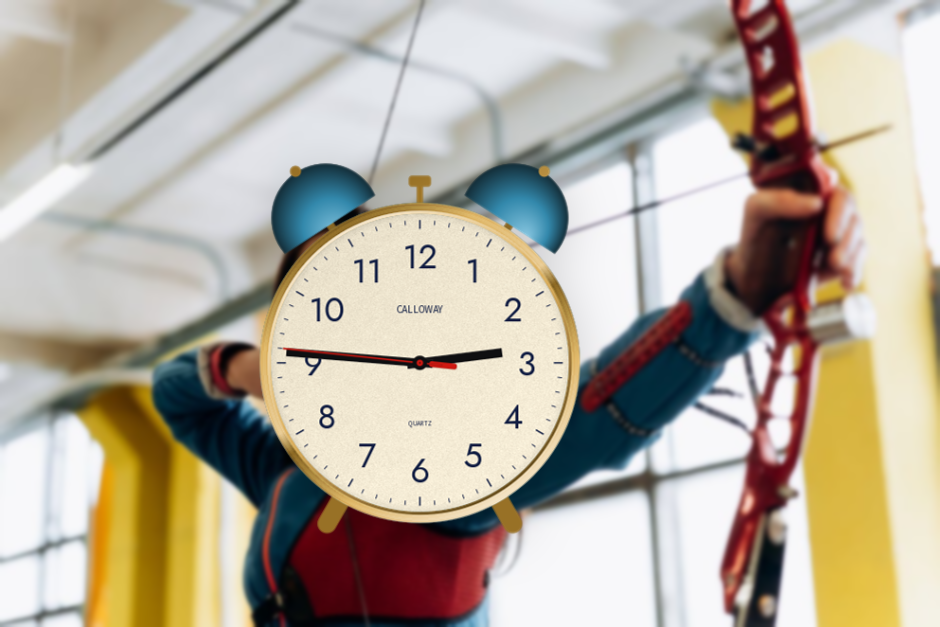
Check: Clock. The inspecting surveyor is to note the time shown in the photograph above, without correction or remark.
2:45:46
